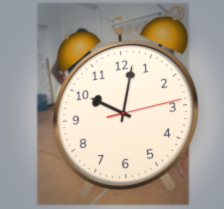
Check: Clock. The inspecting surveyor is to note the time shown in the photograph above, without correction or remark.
10:02:14
